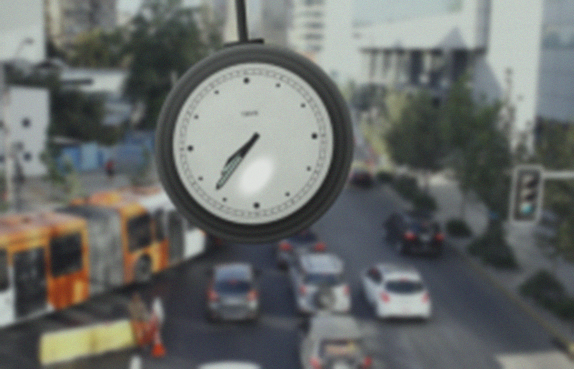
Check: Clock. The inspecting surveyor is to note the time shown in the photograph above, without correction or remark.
7:37
